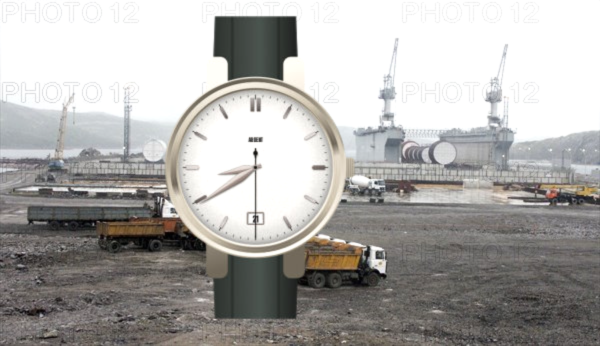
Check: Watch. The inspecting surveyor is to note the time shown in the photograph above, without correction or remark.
8:39:30
